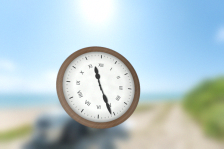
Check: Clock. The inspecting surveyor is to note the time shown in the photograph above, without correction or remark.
11:26
